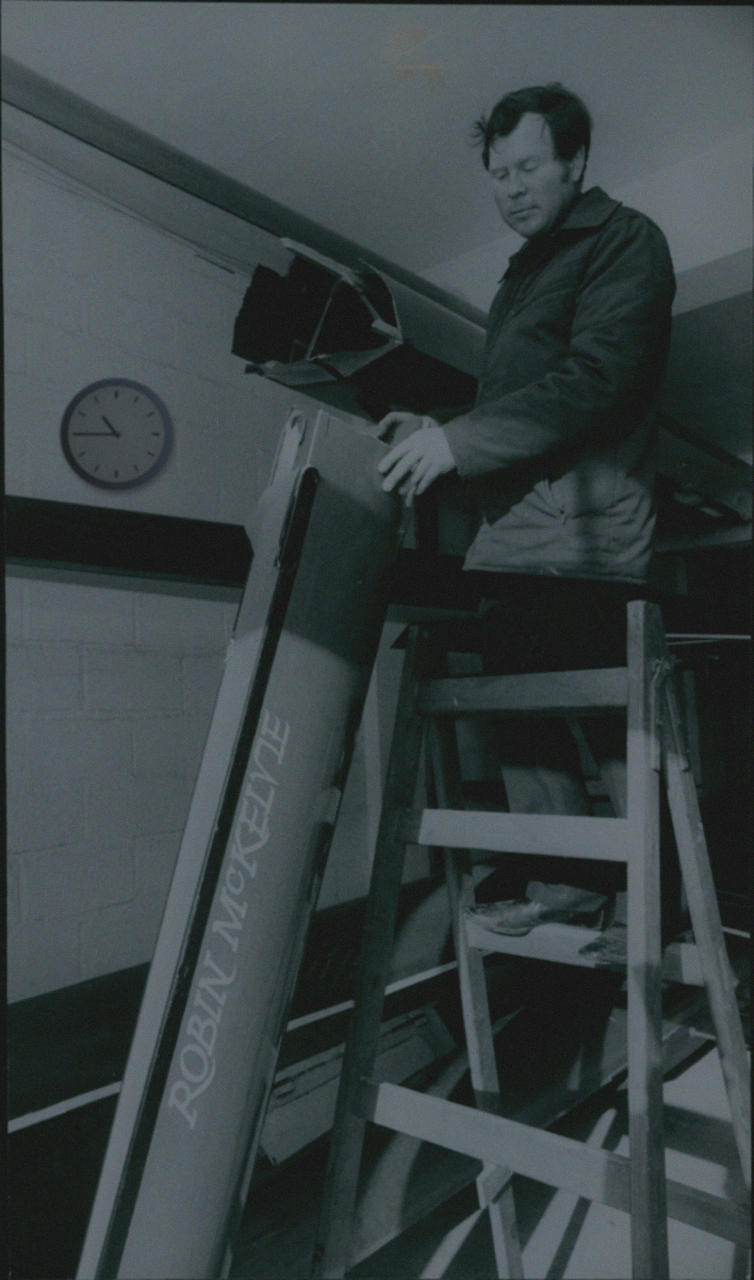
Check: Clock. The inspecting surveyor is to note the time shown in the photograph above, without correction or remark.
10:45
